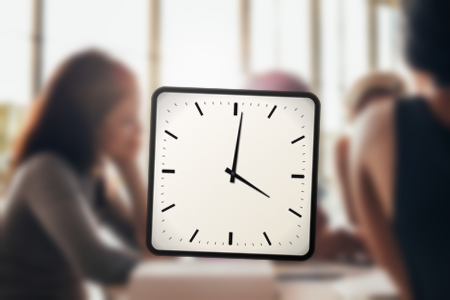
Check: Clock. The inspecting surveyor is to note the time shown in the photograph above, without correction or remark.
4:01
